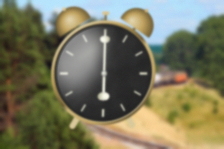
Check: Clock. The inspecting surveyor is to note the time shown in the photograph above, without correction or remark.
6:00
